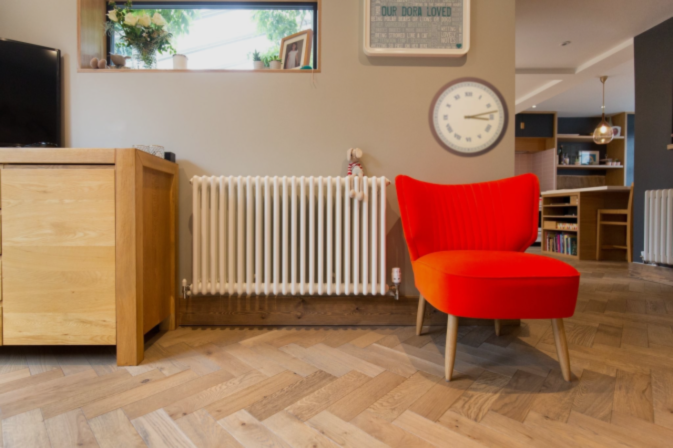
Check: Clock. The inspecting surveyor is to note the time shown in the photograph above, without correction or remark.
3:13
